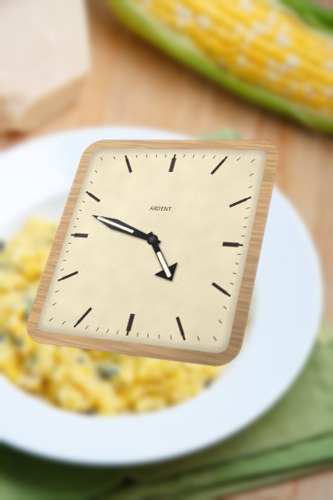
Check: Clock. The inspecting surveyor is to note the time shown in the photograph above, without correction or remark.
4:48
